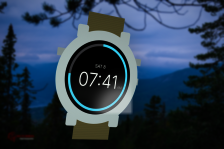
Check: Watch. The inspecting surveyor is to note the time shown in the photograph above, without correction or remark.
7:41
